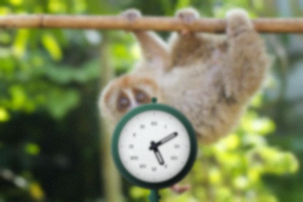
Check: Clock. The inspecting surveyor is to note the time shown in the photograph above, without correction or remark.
5:10
